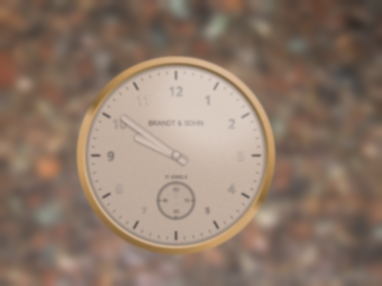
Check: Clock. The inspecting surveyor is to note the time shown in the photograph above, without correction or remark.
9:51
